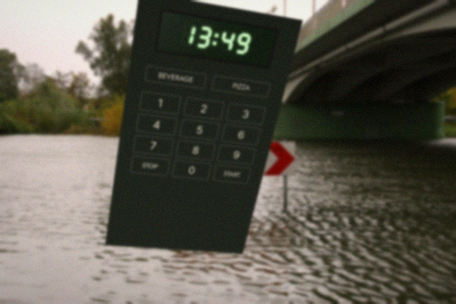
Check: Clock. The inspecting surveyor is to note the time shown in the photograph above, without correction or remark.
13:49
